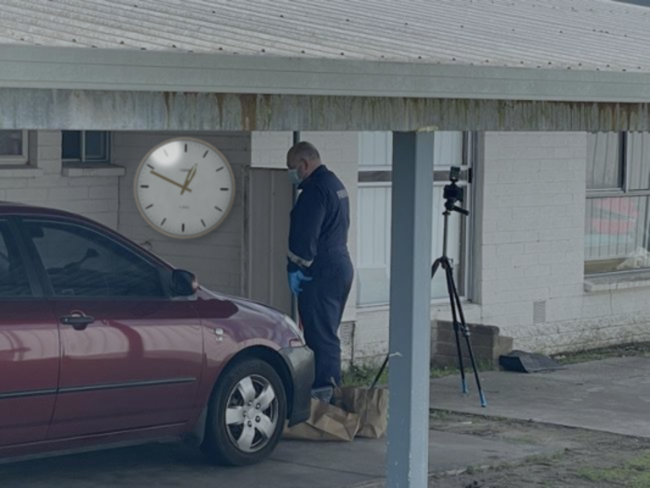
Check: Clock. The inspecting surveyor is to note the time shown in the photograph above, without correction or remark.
12:49
